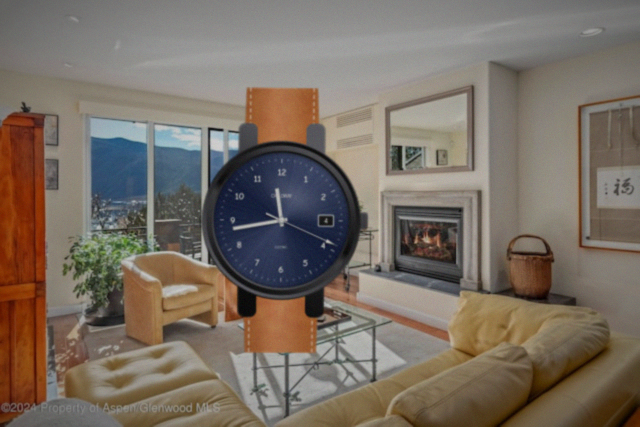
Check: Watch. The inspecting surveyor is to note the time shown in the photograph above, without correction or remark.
11:43:19
